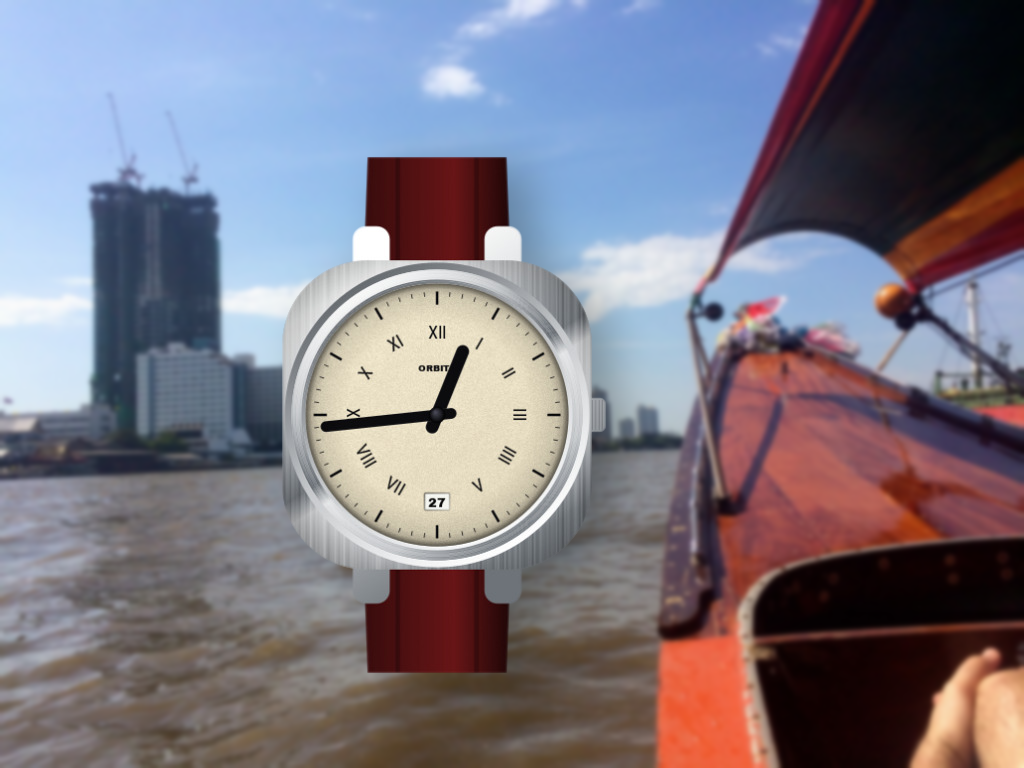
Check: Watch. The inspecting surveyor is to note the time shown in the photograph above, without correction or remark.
12:44
